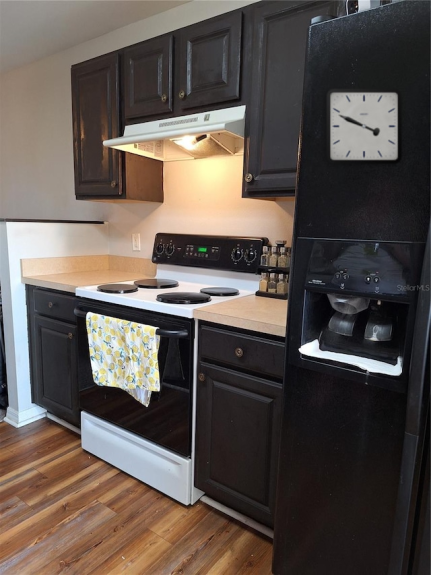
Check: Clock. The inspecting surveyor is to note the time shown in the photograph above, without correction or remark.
3:49
